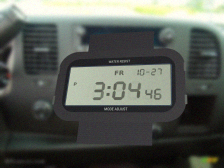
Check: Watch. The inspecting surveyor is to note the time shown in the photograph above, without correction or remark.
3:04:46
